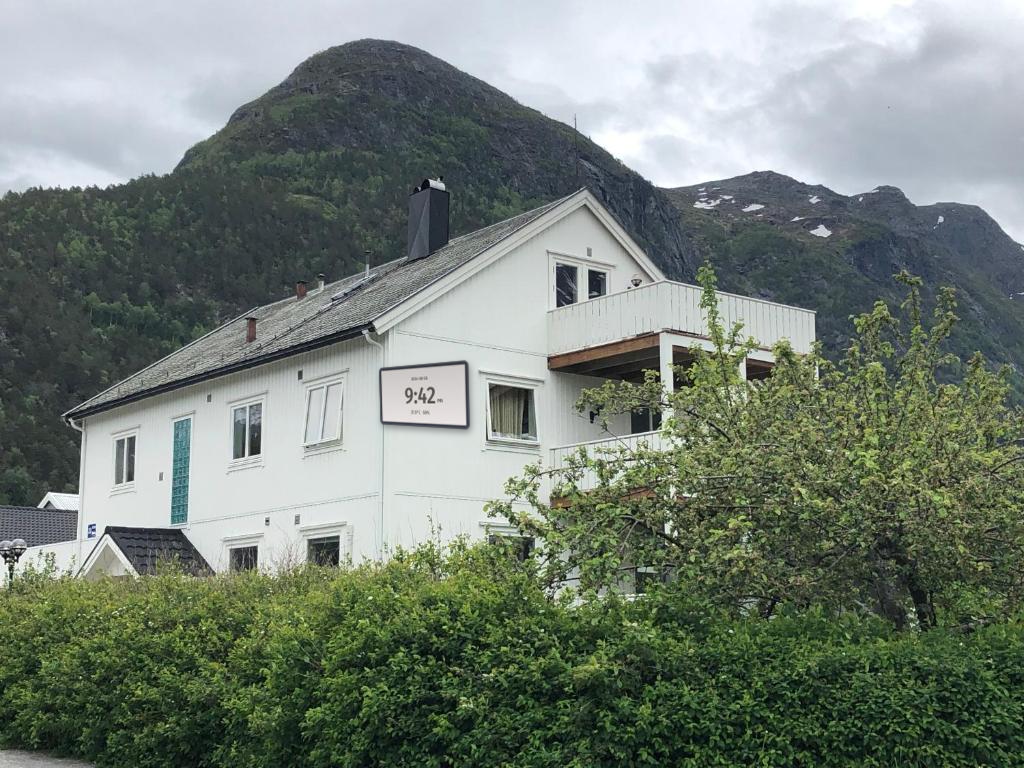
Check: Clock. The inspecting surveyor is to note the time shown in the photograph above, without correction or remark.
9:42
